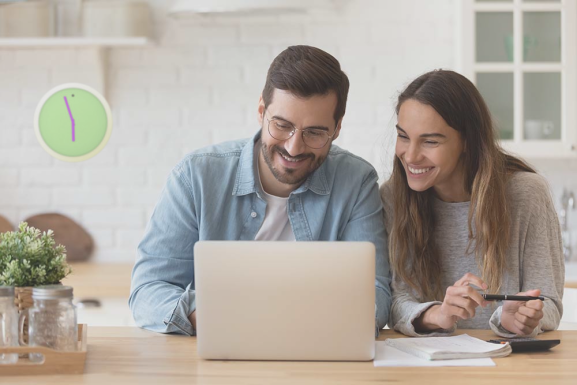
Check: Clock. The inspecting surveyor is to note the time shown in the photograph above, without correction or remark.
5:57
